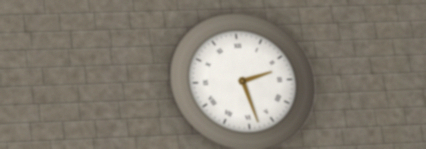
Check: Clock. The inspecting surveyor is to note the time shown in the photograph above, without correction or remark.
2:28
